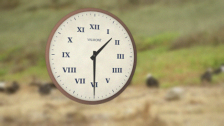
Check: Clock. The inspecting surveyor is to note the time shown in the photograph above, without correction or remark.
1:30
